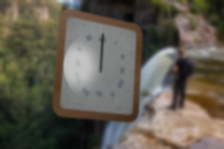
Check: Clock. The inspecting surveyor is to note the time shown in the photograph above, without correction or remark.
12:00
